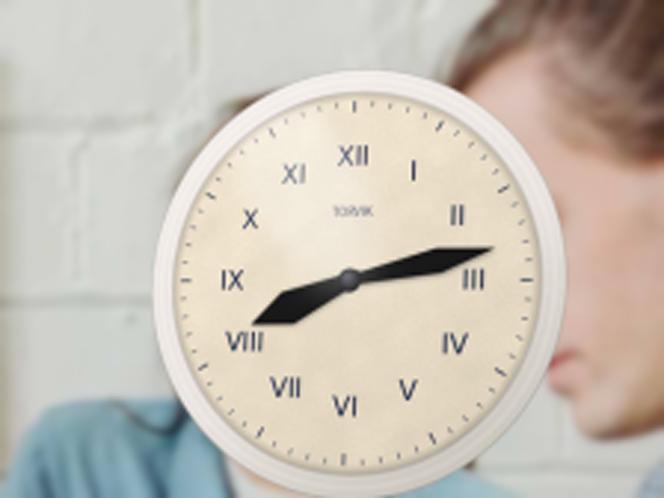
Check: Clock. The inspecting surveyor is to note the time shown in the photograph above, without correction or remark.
8:13
